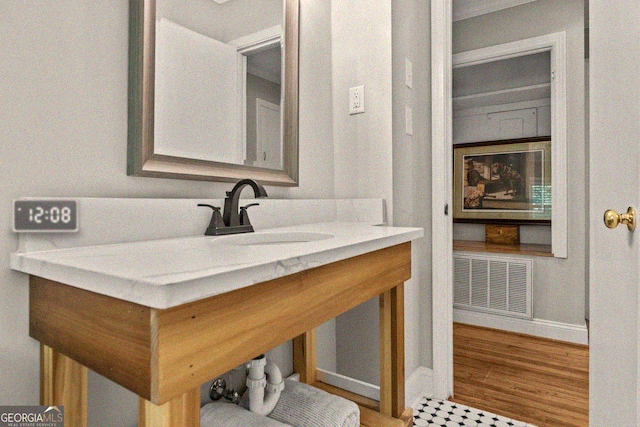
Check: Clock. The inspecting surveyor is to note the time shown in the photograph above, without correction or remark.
12:08
